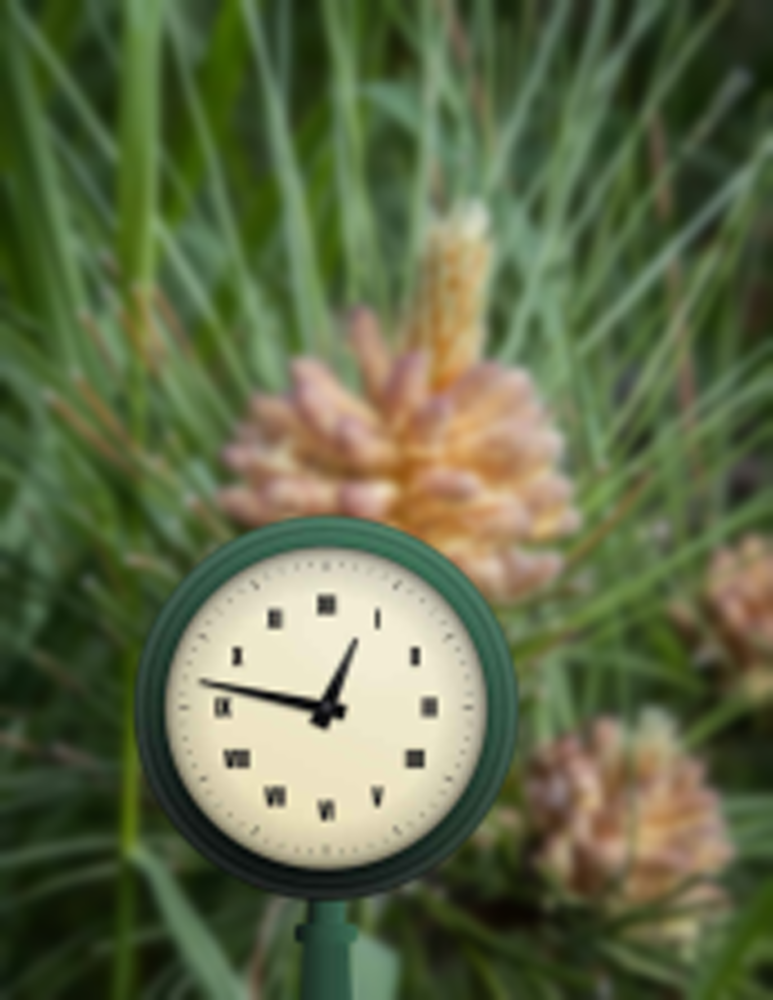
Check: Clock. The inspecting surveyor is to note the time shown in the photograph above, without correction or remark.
12:47
